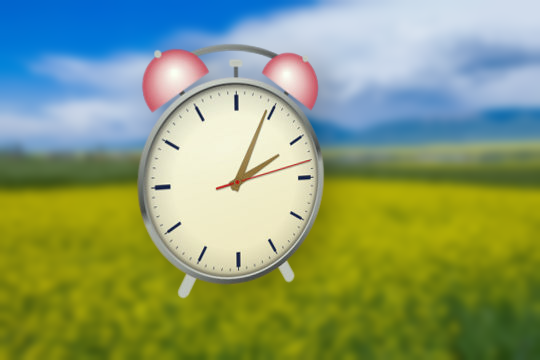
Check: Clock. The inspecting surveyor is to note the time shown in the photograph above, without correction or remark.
2:04:13
